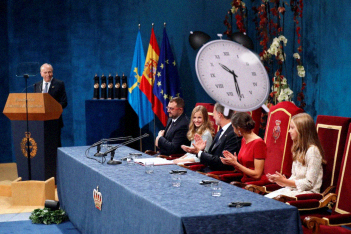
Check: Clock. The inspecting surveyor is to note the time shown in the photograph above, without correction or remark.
10:31
